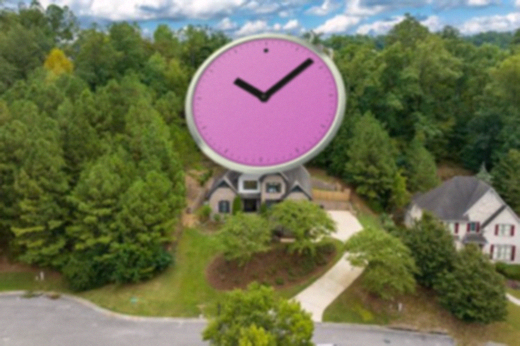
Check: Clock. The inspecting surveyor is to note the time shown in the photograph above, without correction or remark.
10:08
